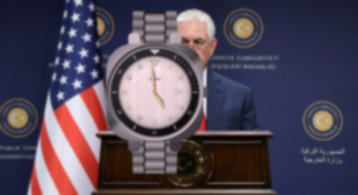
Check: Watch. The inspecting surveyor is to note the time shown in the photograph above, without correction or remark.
4:59
